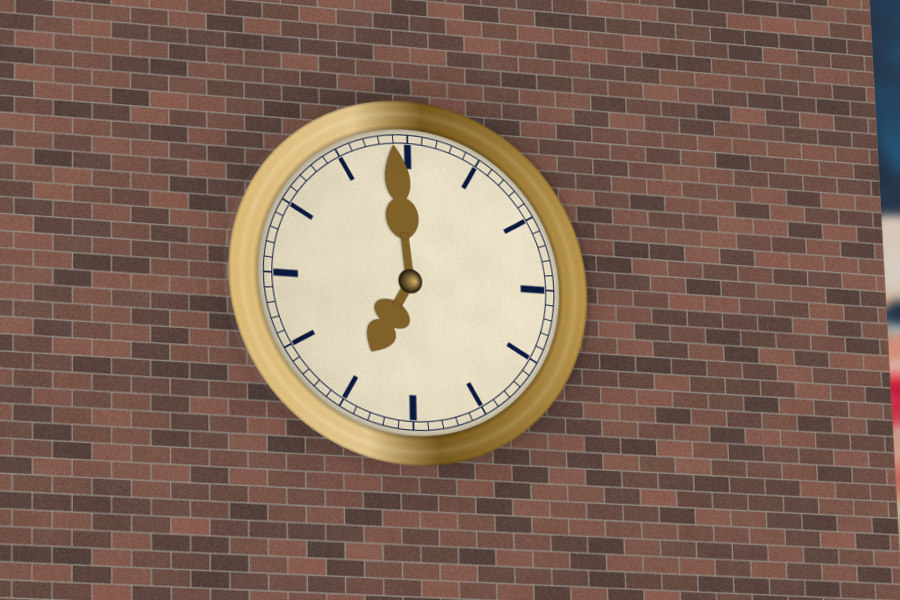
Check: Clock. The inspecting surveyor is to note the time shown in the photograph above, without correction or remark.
6:59
